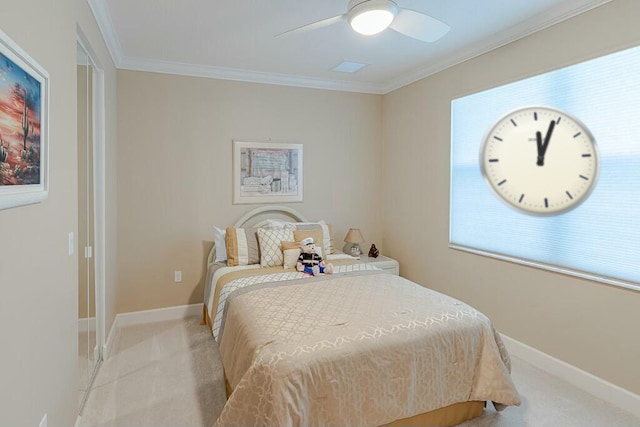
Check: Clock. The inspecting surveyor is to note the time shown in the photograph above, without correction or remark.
12:04
